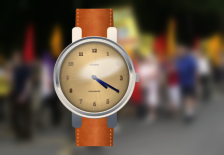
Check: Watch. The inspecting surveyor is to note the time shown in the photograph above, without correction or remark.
4:20
